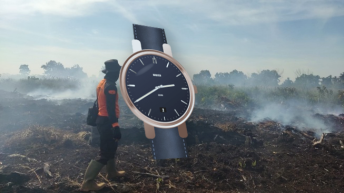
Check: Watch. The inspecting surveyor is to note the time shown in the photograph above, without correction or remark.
2:40
